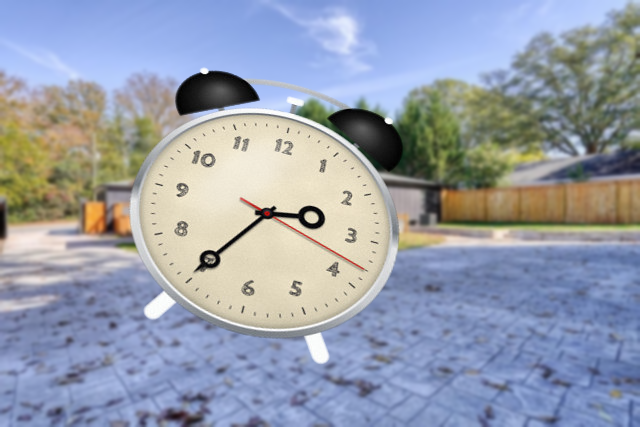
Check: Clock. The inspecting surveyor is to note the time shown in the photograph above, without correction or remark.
2:35:18
